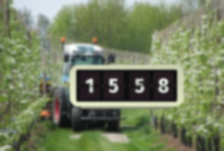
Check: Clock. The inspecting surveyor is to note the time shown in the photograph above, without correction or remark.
15:58
